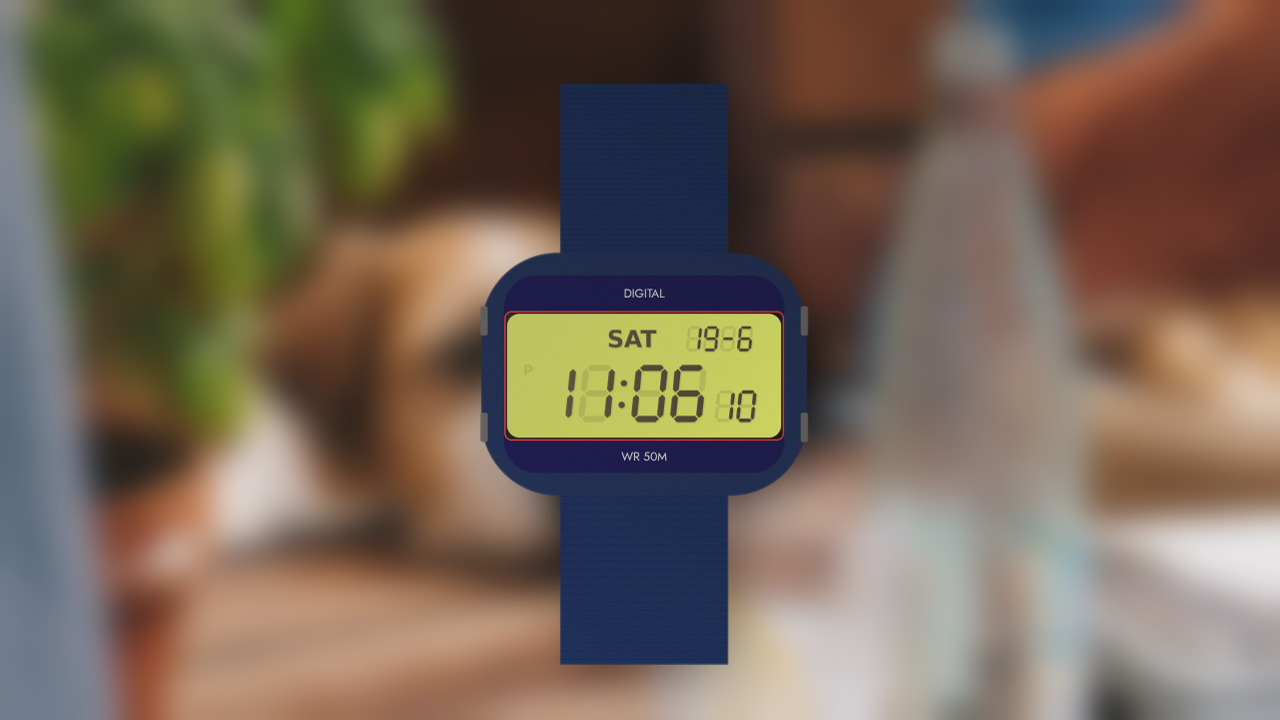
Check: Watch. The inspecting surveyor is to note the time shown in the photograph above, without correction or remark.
11:06:10
